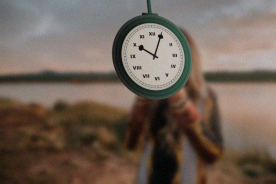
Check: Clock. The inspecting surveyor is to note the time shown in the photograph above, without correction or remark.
10:04
